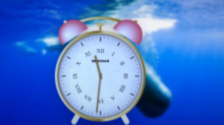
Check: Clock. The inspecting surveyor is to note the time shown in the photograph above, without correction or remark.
11:31
